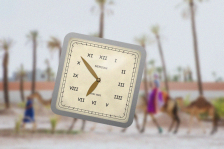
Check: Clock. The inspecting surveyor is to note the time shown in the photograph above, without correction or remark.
6:52
